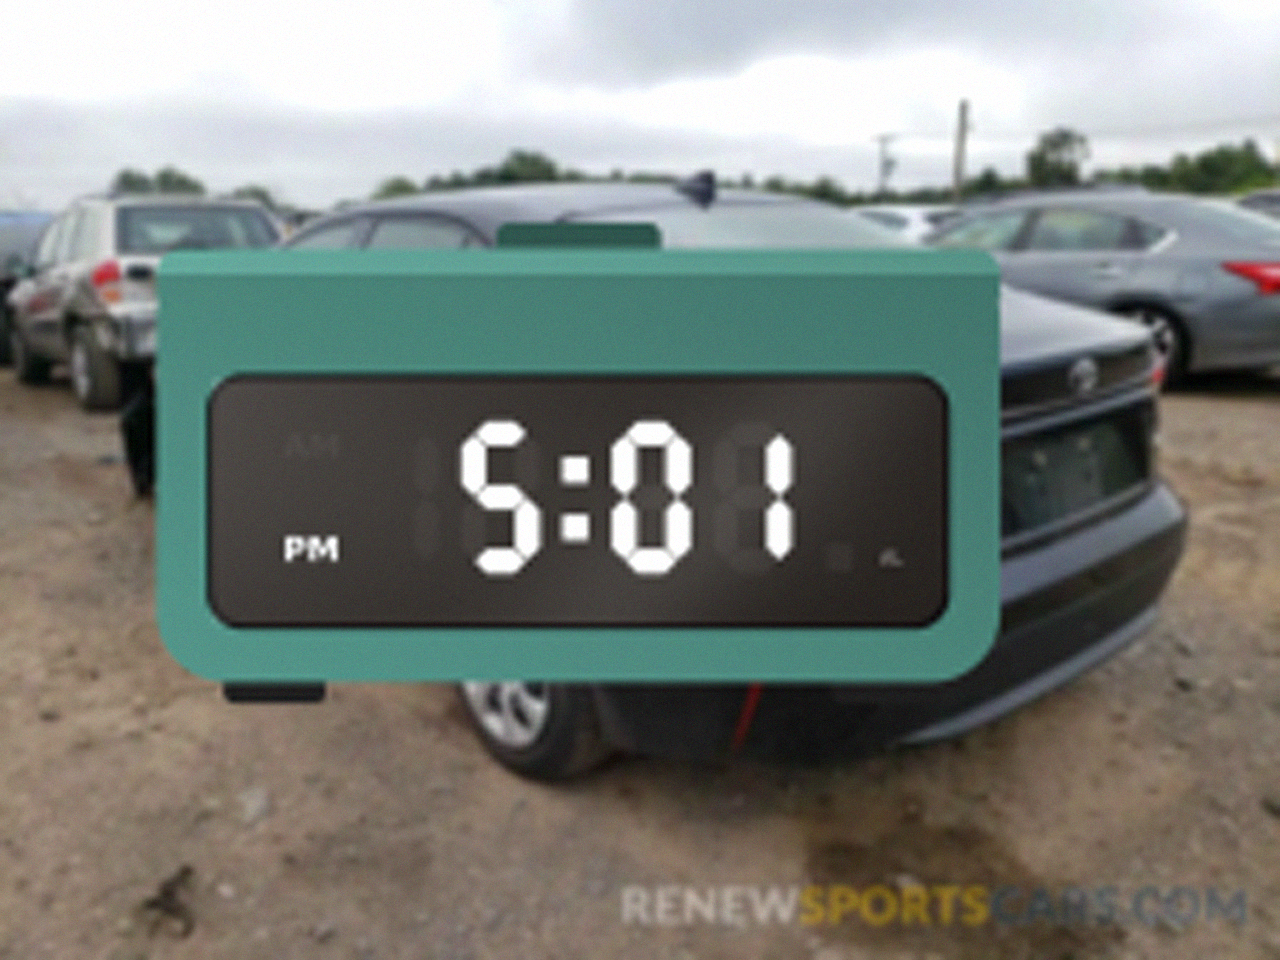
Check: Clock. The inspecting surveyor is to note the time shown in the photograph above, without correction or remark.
5:01
